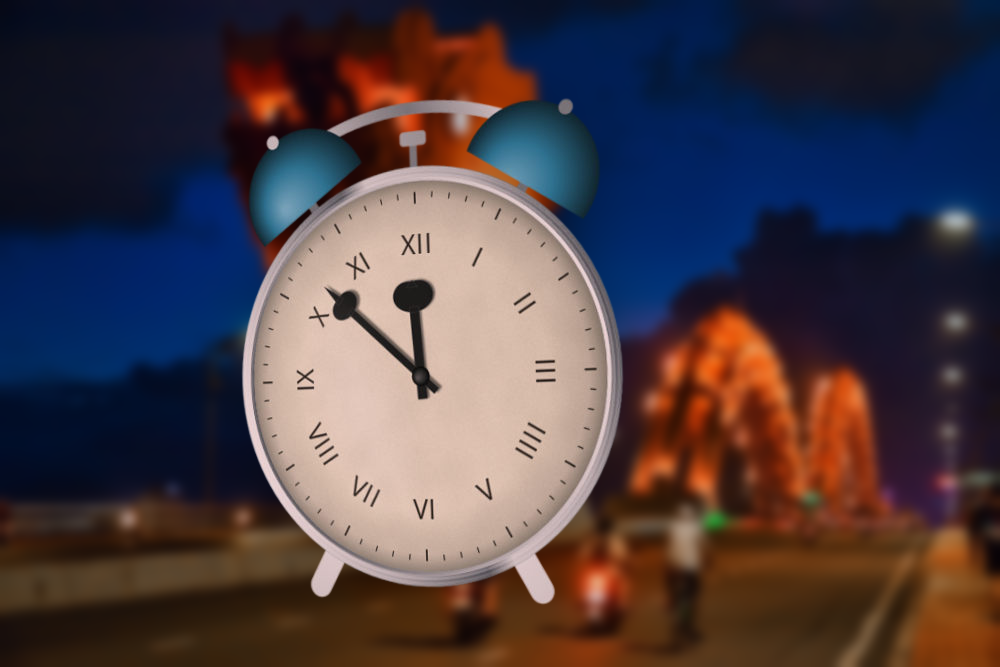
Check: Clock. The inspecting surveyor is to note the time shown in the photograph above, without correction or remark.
11:52
